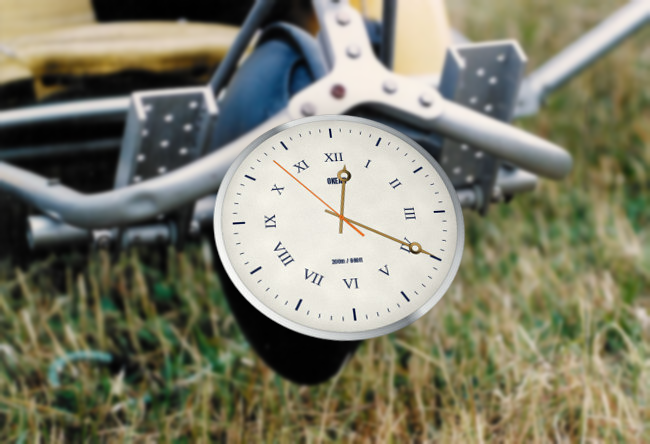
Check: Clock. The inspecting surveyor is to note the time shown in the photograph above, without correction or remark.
12:19:53
